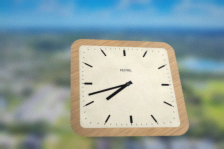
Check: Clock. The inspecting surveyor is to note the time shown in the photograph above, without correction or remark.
7:42
